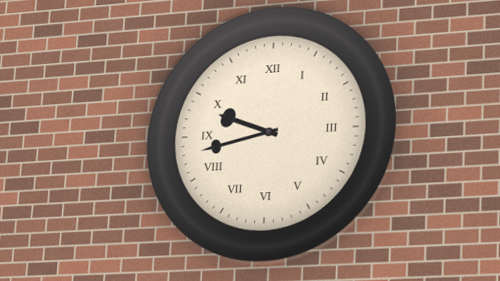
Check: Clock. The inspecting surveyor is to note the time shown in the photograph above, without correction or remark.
9:43
